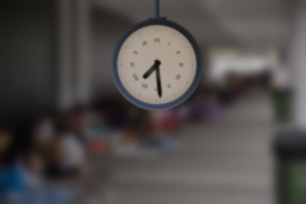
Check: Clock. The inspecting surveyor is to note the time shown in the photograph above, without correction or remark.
7:29
